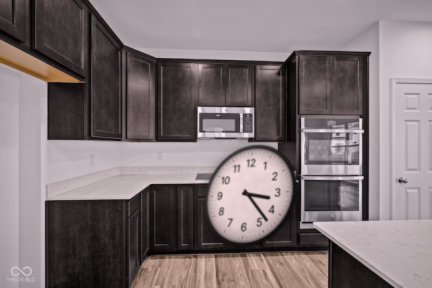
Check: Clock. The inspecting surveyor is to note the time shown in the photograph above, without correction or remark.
3:23
